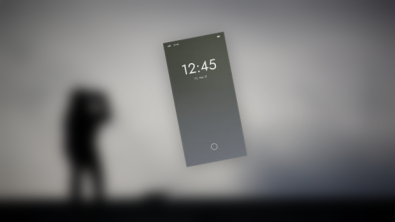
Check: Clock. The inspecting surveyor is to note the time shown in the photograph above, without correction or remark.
12:45
